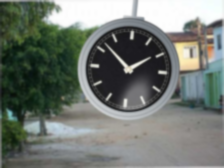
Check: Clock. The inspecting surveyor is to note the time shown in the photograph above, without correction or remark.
1:52
